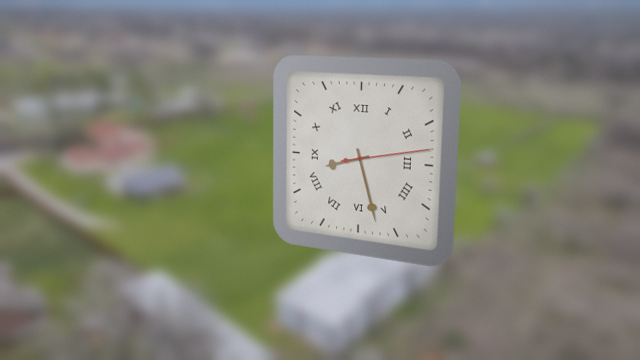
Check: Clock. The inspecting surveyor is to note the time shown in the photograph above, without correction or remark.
8:27:13
